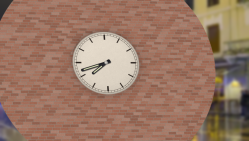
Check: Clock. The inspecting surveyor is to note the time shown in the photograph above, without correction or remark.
7:42
